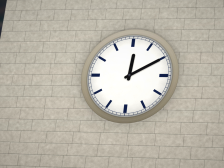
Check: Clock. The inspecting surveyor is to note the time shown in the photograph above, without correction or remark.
12:10
